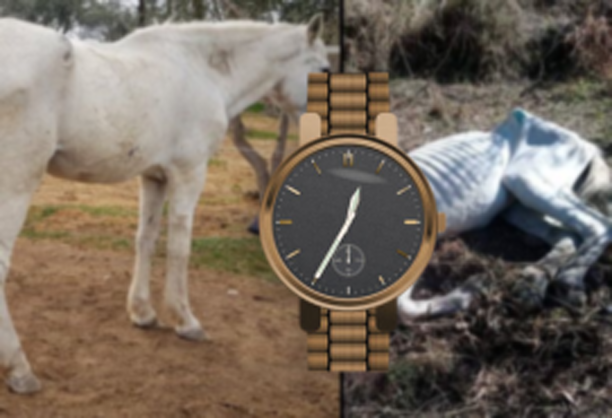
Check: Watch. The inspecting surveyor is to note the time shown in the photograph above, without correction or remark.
12:35
